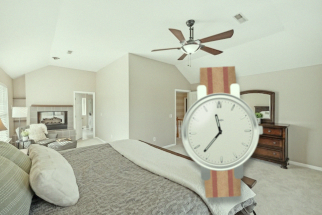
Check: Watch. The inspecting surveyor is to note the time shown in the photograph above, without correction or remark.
11:37
